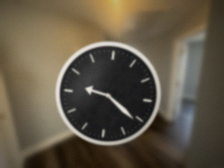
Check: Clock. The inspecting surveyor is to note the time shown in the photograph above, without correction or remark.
9:21
